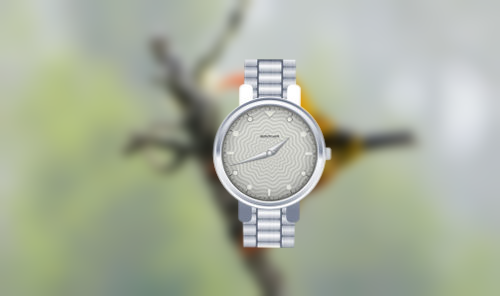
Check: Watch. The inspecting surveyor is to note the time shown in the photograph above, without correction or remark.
1:42
